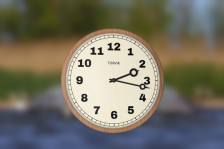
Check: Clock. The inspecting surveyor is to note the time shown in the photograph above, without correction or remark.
2:17
